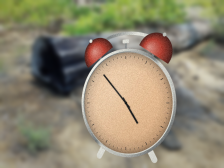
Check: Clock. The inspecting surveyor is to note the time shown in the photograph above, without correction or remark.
4:53
